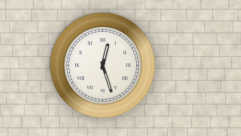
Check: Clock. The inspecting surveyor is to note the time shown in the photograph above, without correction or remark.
12:27
